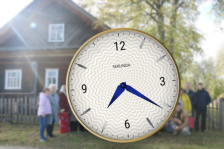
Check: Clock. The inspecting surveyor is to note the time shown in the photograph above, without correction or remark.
7:21
